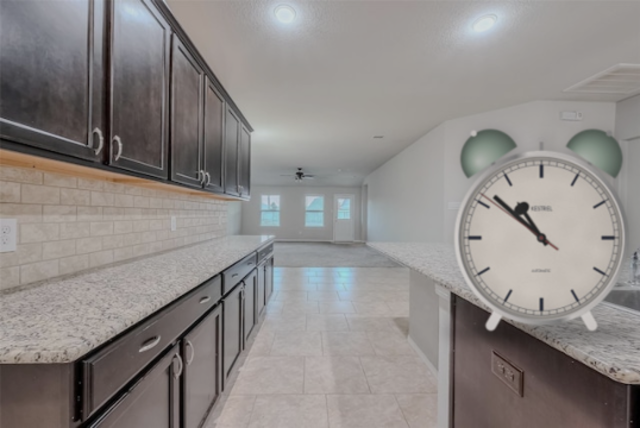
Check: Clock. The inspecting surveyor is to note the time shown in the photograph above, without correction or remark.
10:51:51
